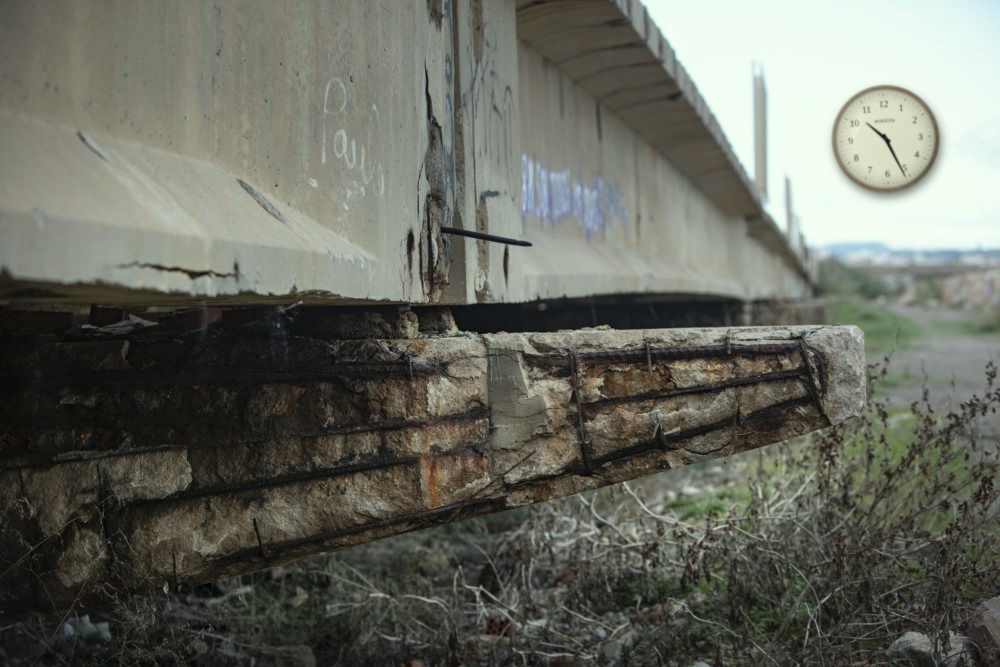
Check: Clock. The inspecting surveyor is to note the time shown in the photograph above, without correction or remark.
10:26
